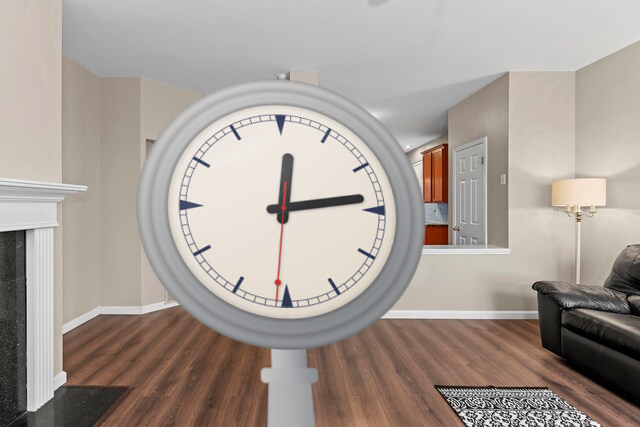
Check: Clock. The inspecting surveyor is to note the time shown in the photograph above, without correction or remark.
12:13:31
